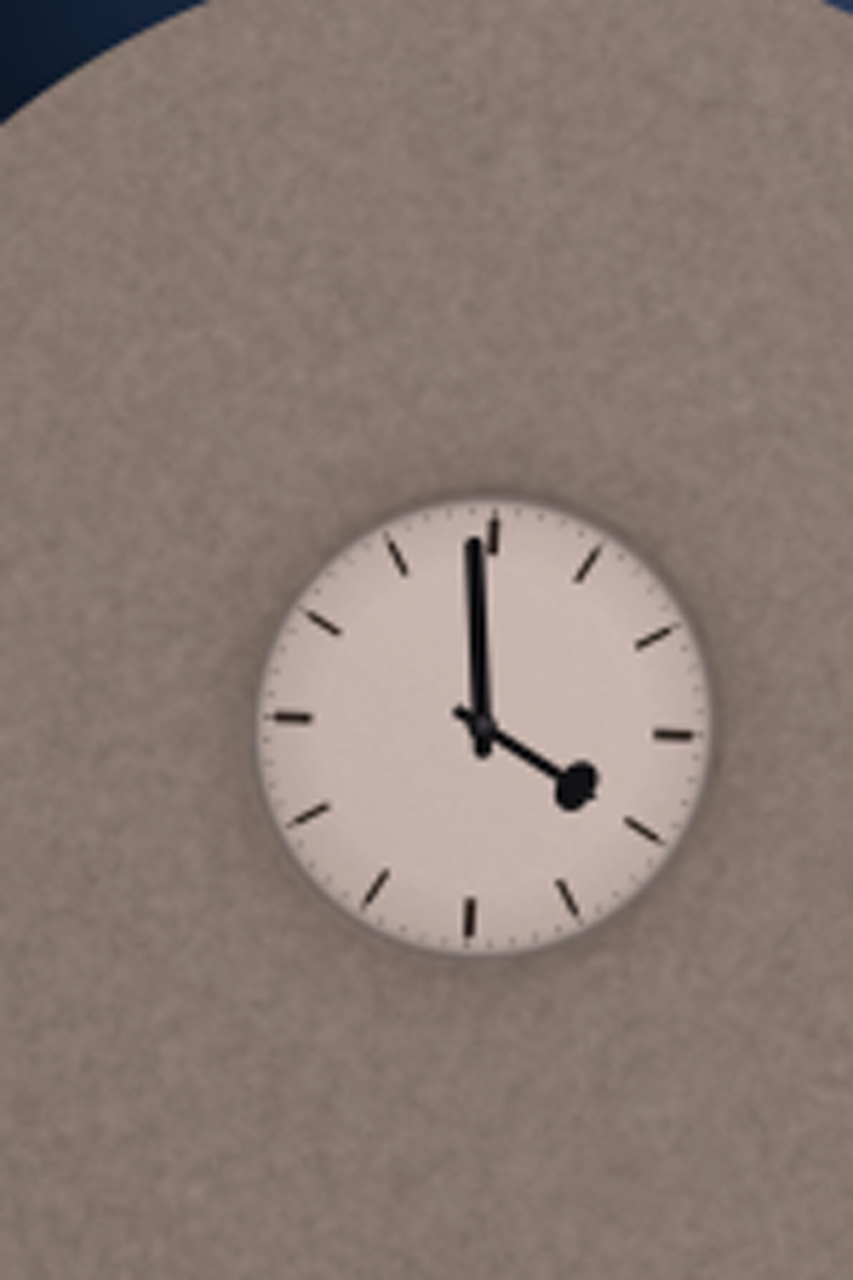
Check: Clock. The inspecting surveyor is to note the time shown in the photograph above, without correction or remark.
3:59
